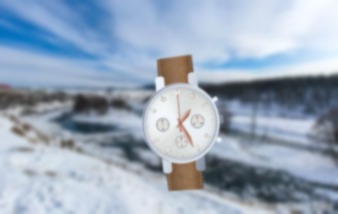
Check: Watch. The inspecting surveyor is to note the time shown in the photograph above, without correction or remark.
1:26
